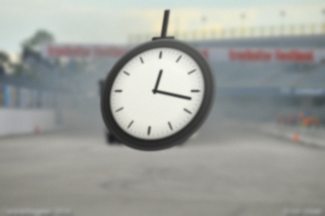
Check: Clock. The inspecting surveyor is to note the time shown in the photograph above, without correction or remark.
12:17
